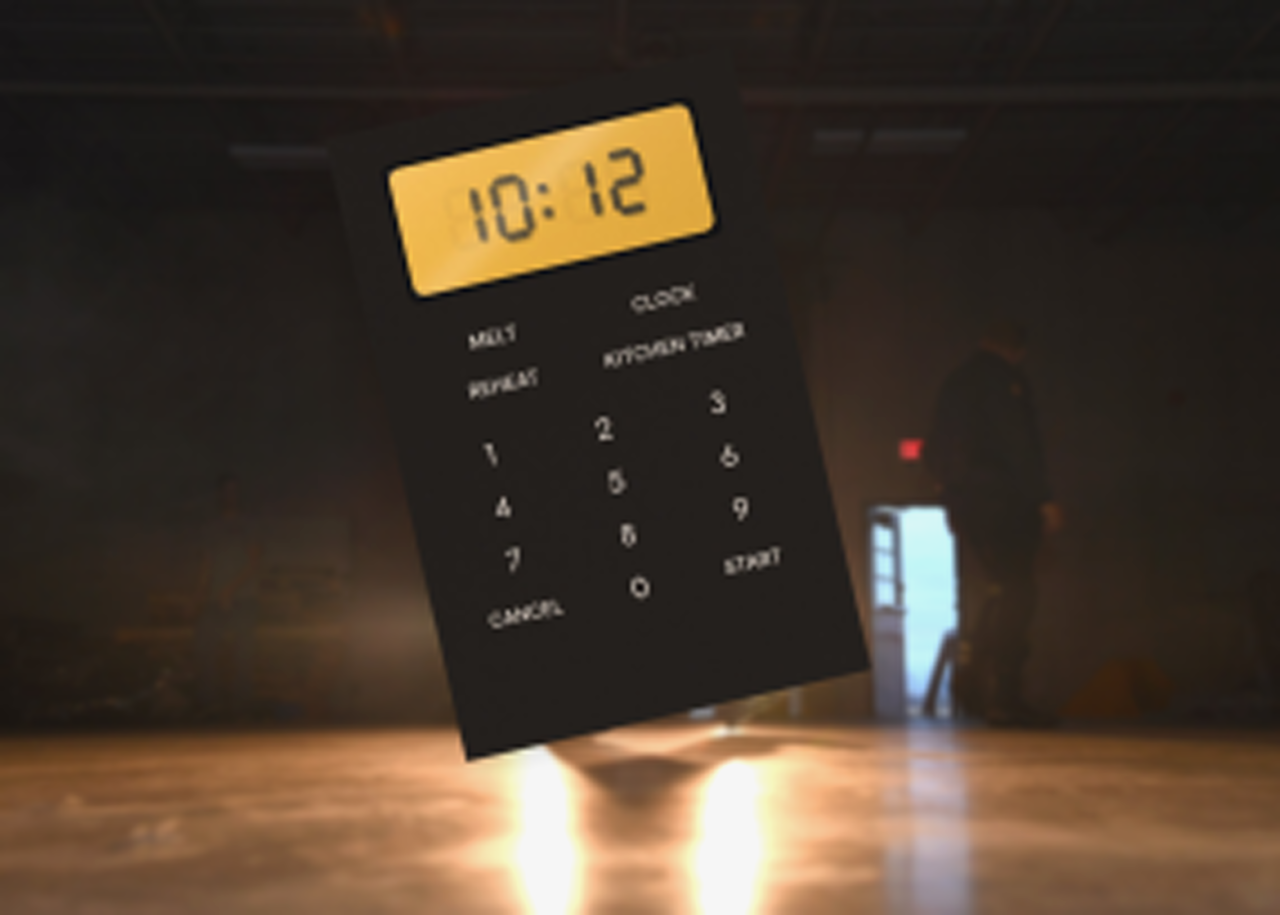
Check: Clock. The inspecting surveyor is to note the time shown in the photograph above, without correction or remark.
10:12
